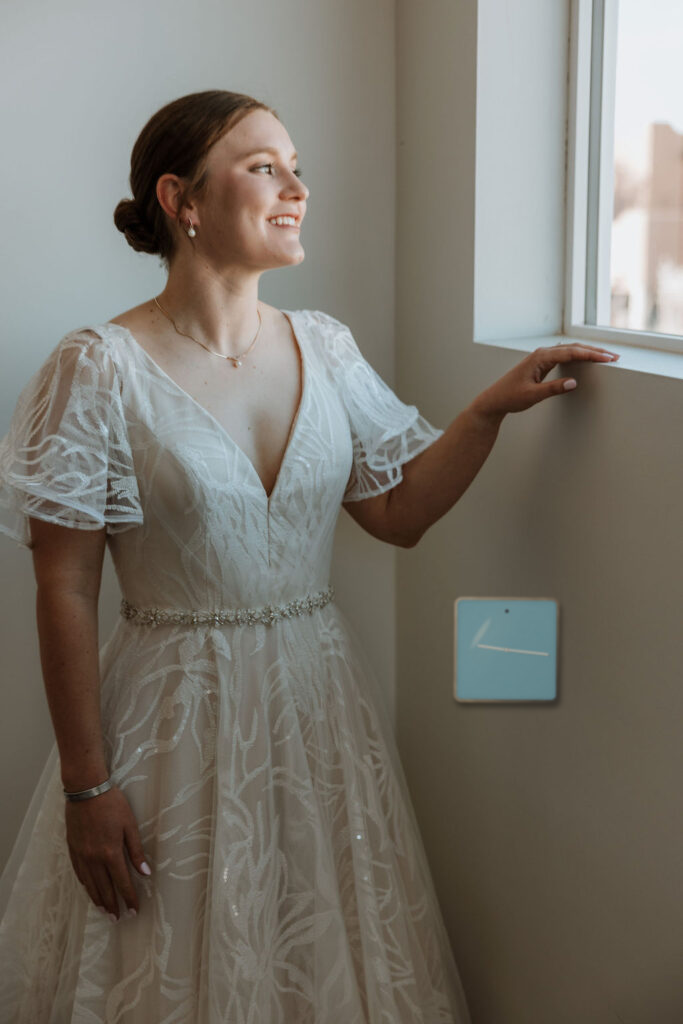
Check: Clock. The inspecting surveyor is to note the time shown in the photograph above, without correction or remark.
9:16
